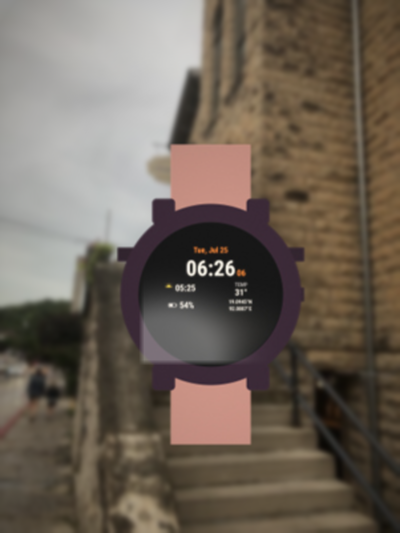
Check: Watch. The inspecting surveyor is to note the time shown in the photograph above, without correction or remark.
6:26
